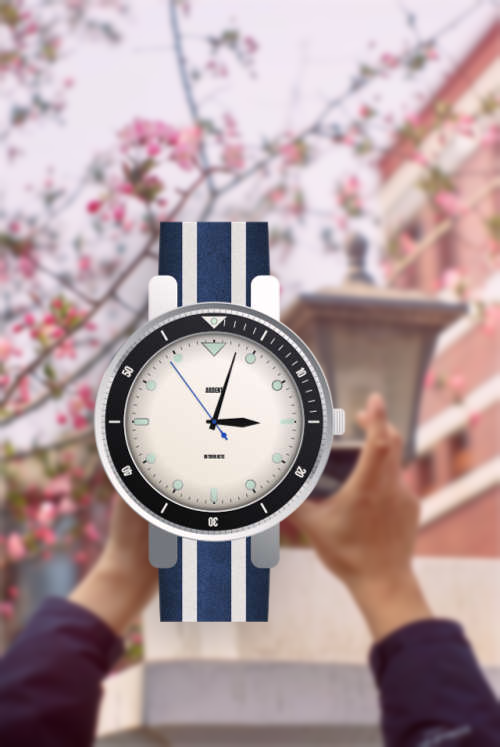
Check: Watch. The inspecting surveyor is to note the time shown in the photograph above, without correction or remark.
3:02:54
